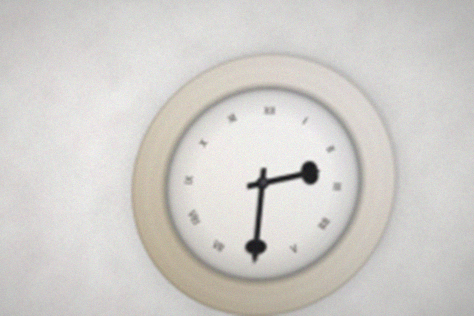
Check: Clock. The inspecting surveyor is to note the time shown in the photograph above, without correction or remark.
2:30
